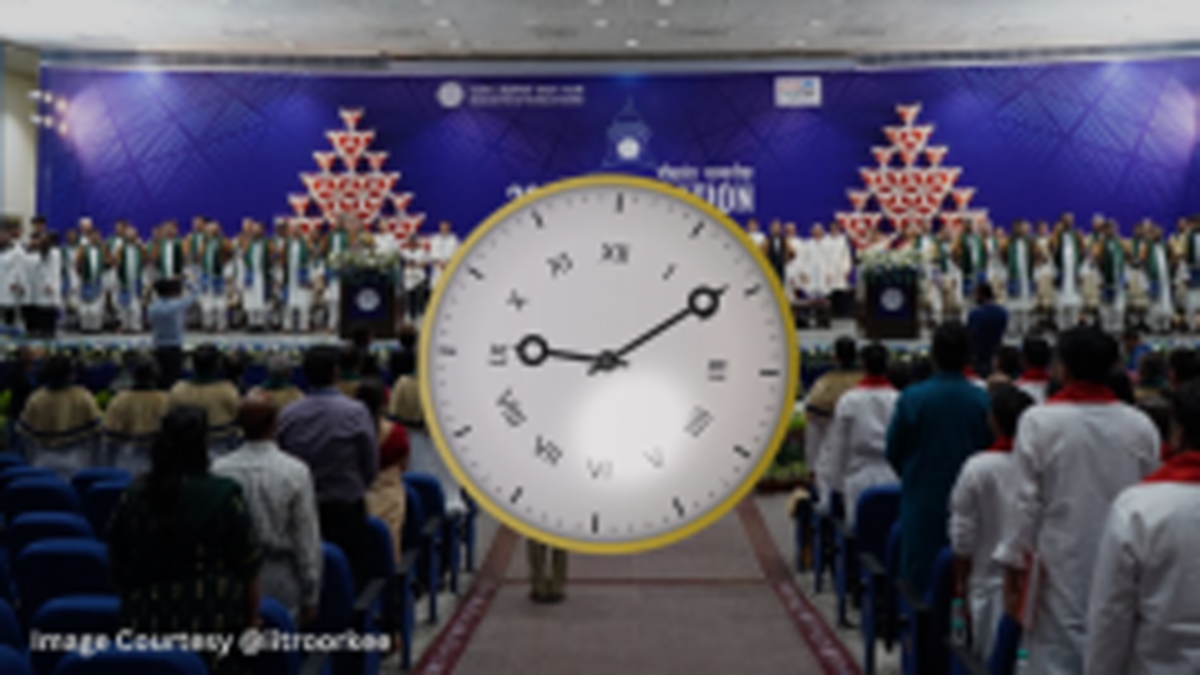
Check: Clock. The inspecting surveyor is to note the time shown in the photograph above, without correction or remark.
9:09
